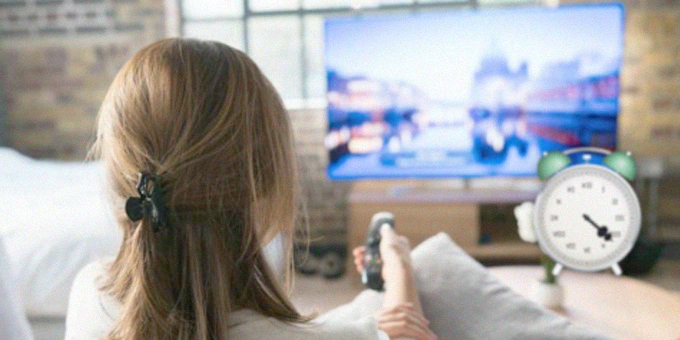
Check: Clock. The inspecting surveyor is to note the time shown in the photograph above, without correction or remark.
4:22
